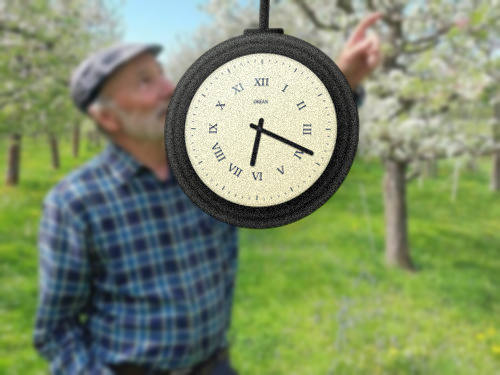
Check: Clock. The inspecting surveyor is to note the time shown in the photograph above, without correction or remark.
6:19
